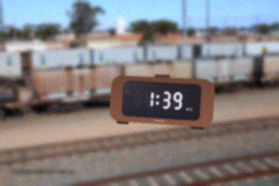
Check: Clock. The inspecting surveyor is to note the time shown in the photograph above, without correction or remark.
1:39
